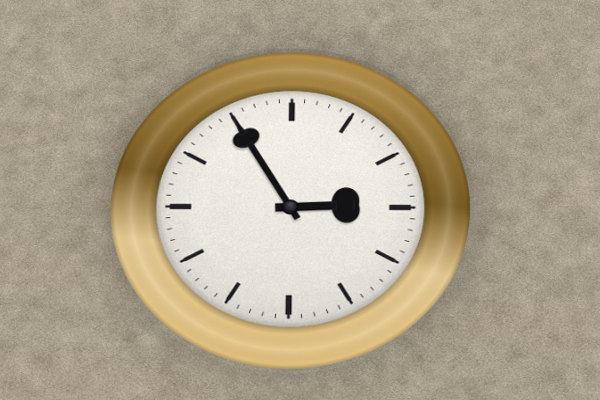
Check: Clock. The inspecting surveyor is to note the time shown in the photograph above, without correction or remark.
2:55
